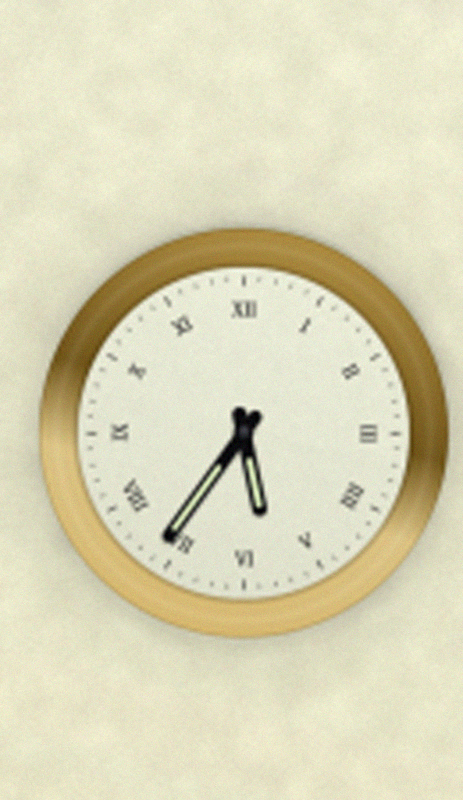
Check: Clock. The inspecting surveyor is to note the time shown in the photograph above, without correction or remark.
5:36
